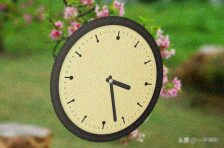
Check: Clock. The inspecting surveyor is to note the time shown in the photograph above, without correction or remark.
3:27
